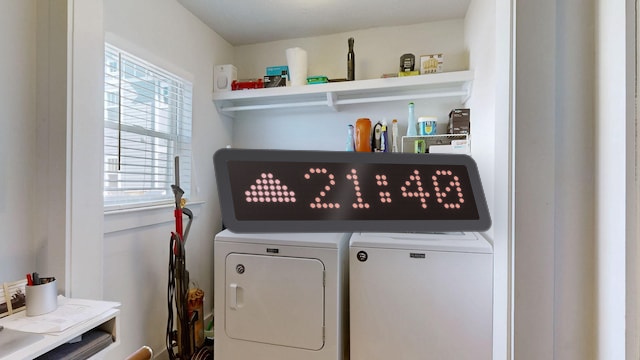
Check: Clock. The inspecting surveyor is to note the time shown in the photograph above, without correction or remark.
21:40
